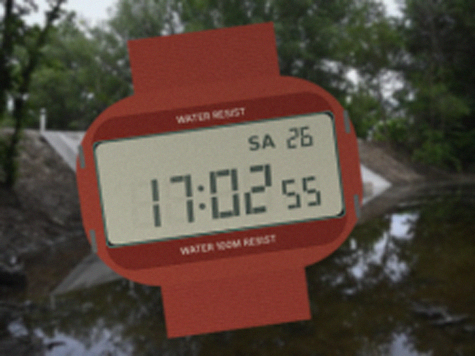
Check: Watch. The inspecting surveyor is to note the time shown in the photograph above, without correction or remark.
17:02:55
